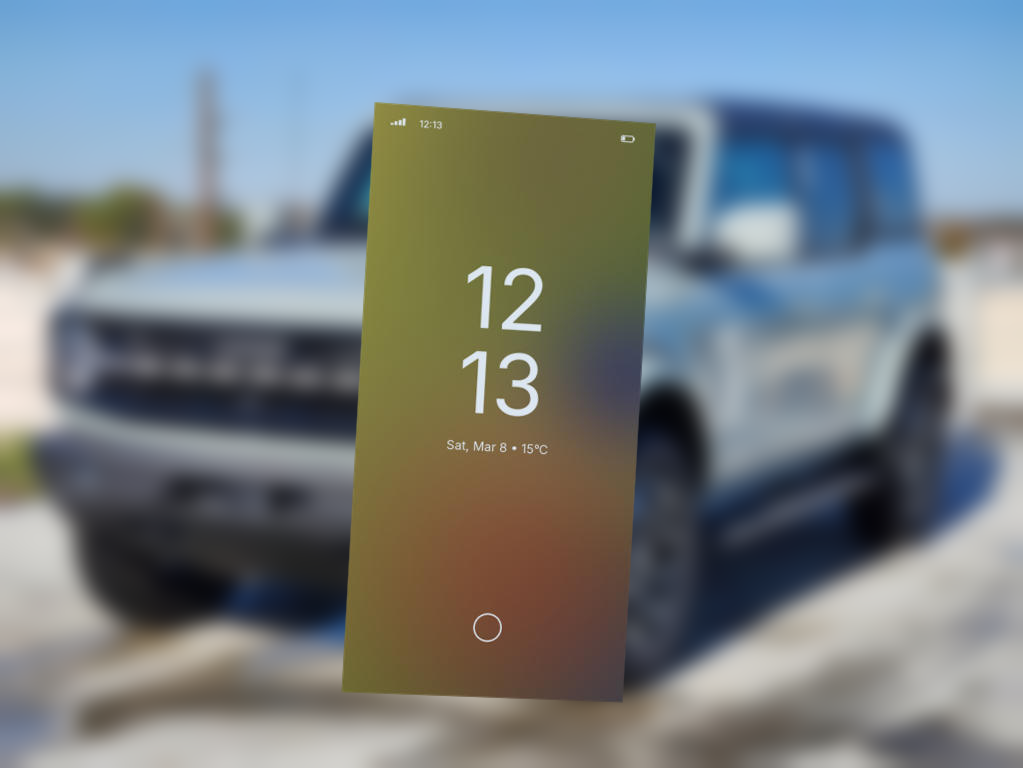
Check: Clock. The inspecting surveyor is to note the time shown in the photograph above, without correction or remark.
12:13
